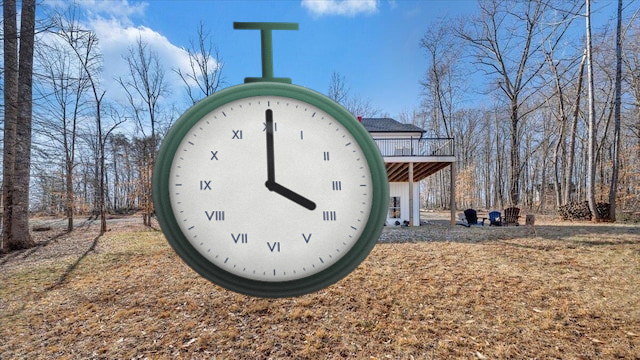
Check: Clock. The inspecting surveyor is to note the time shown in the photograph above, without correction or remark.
4:00
